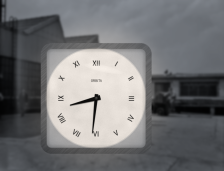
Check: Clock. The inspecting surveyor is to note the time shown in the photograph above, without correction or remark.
8:31
